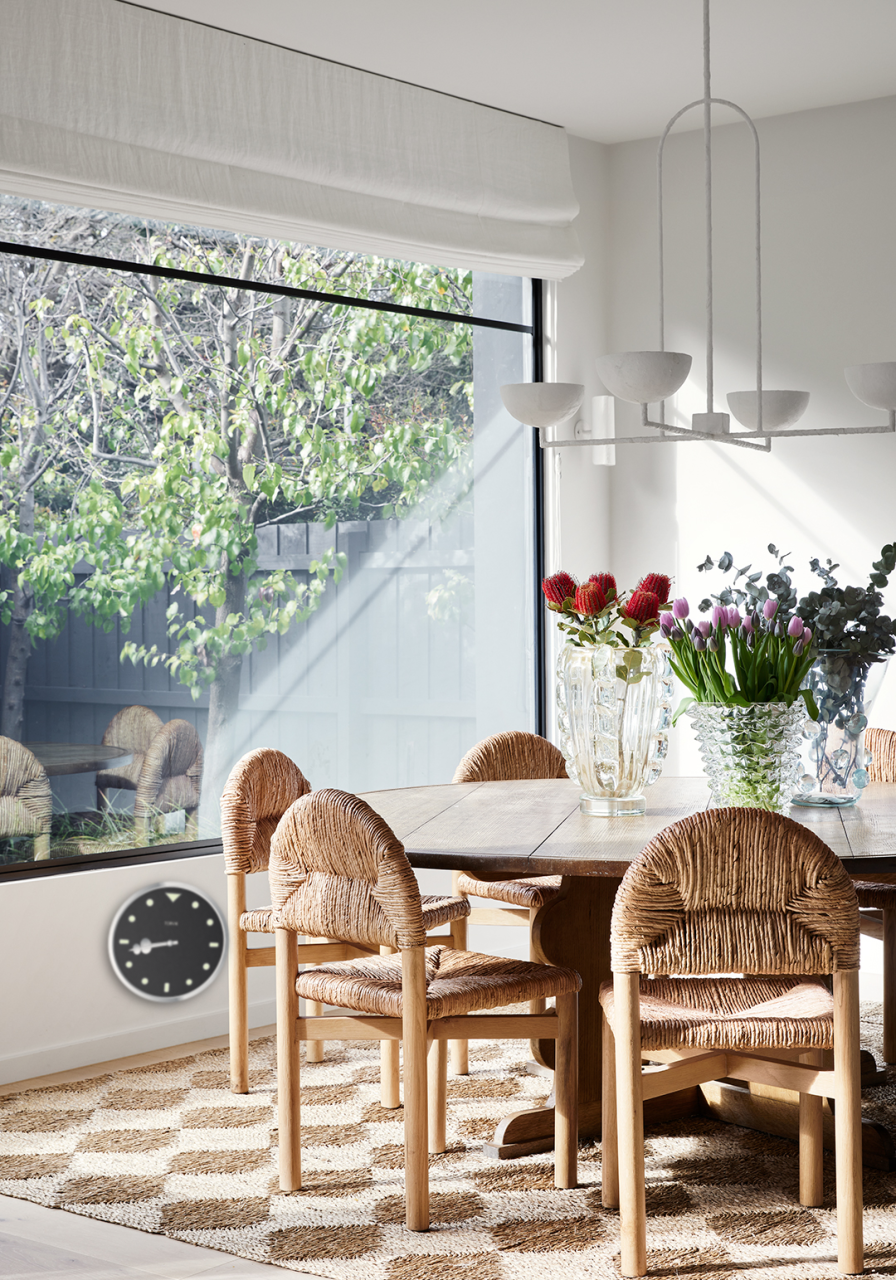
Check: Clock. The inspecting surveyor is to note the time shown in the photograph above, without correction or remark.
8:43
